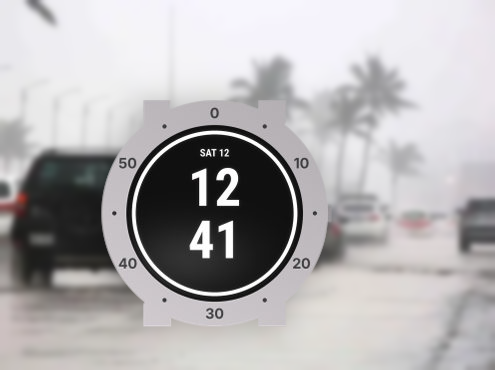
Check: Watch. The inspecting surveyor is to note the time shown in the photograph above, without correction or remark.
12:41
